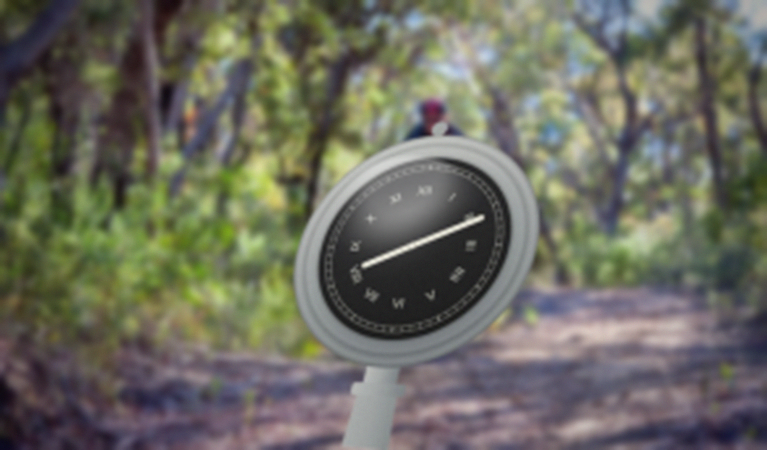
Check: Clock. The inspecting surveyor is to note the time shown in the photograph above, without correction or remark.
8:11
